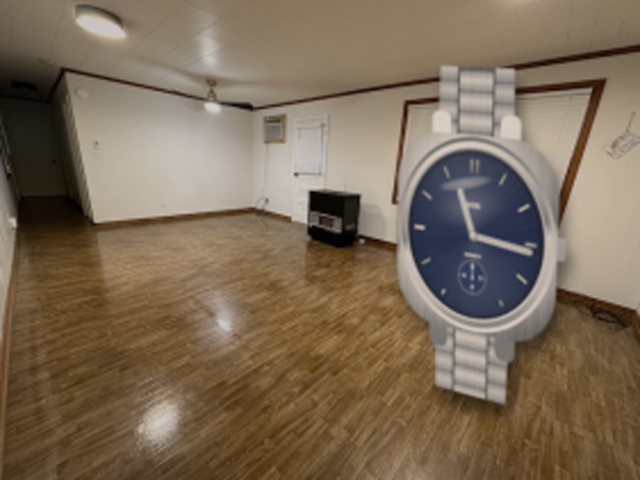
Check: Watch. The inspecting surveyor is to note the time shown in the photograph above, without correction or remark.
11:16
